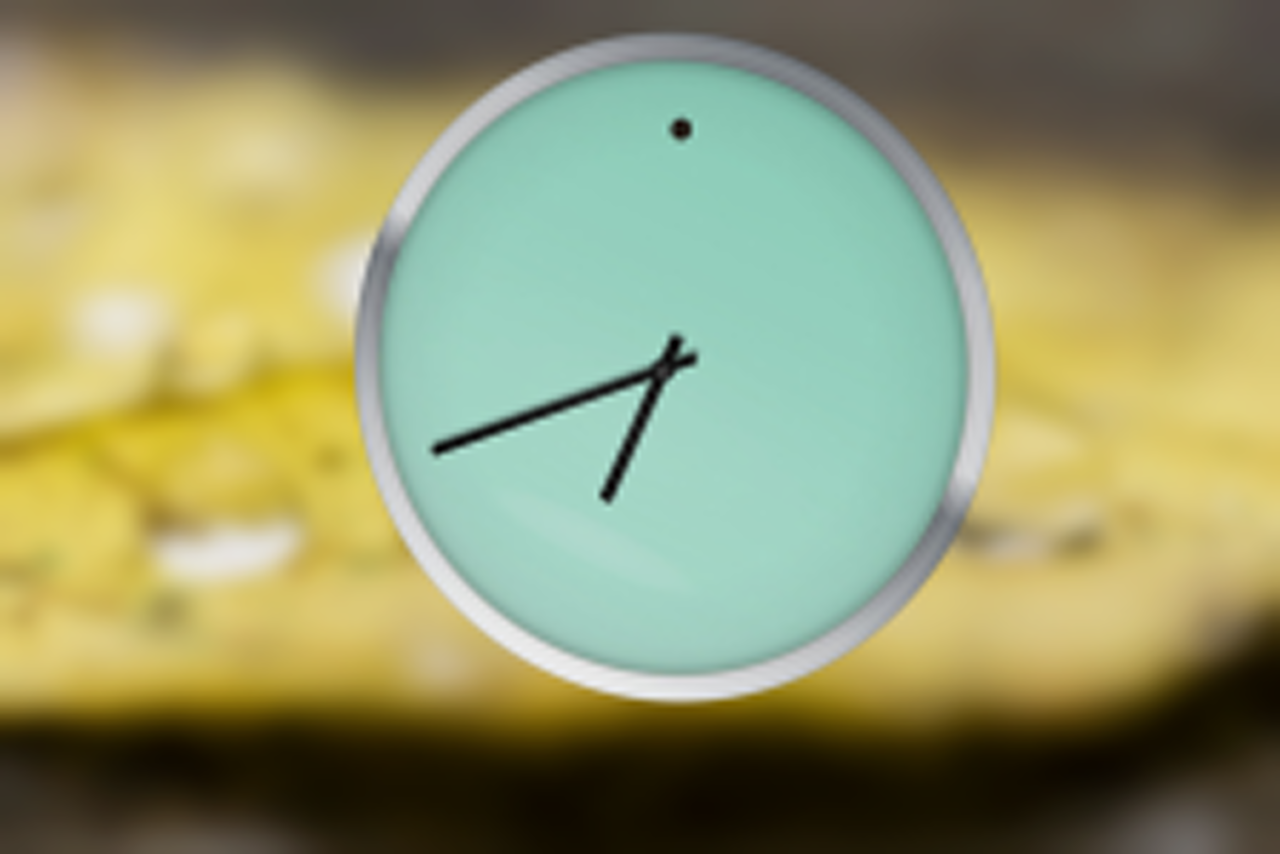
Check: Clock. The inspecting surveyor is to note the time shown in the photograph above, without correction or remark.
6:41
